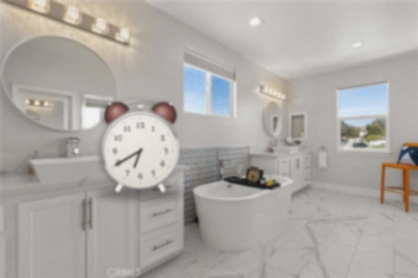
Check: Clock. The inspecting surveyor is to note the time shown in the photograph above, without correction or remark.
6:40
